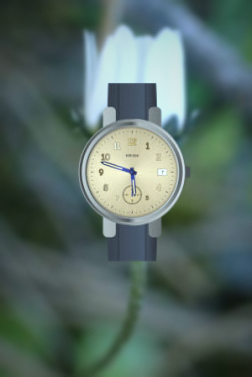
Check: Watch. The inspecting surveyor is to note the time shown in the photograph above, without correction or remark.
5:48
